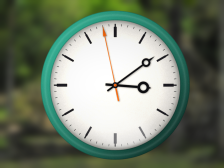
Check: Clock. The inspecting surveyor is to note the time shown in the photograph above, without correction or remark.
3:08:58
